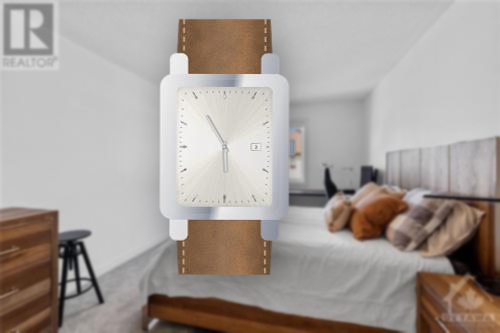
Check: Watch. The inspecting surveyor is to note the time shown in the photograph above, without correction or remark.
5:55
